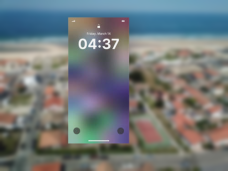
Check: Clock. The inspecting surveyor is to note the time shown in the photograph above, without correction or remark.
4:37
